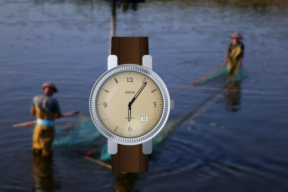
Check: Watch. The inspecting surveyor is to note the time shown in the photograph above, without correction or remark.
6:06
